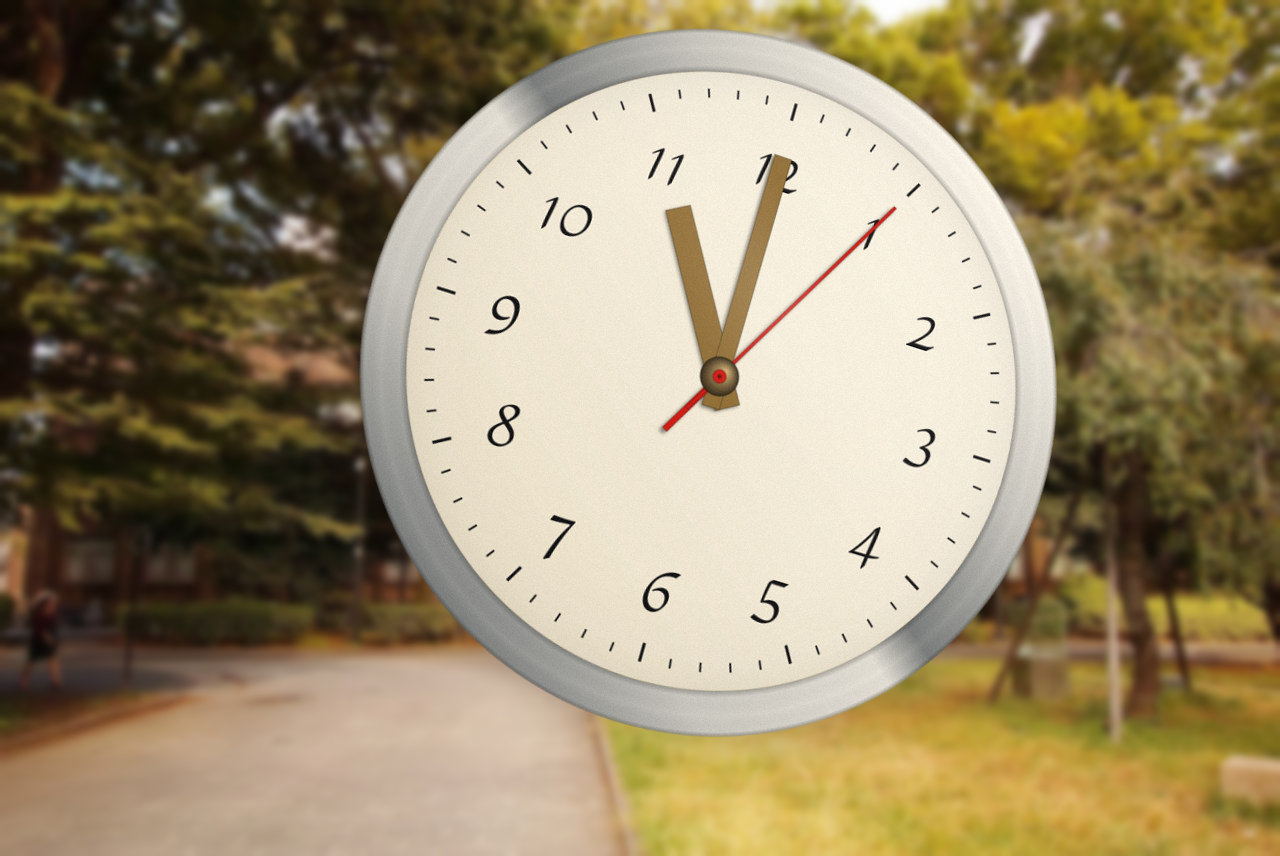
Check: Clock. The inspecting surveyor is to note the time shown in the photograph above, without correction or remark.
11:00:05
